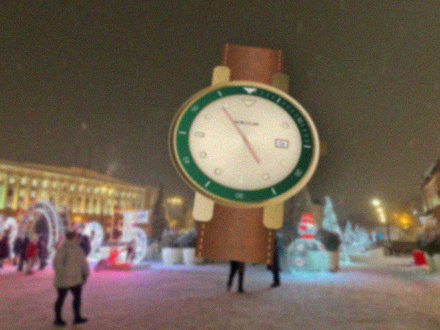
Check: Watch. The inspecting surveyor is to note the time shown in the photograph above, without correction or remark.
4:54
